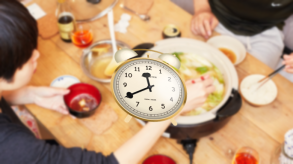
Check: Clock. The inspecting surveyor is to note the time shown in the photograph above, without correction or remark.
11:40
